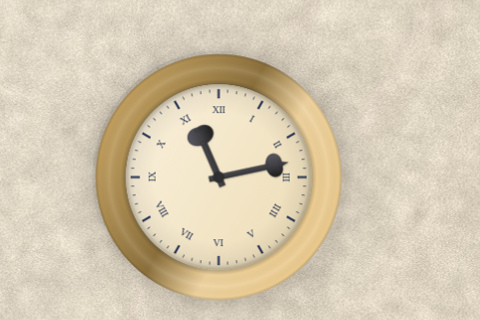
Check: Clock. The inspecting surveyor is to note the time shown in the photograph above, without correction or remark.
11:13
